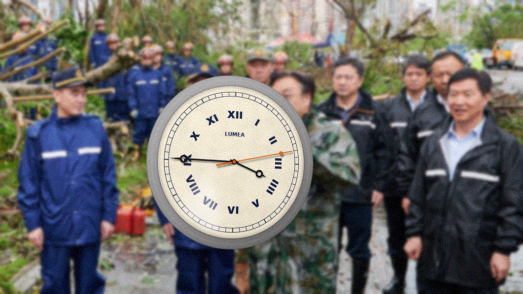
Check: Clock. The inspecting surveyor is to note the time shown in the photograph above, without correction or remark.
3:45:13
